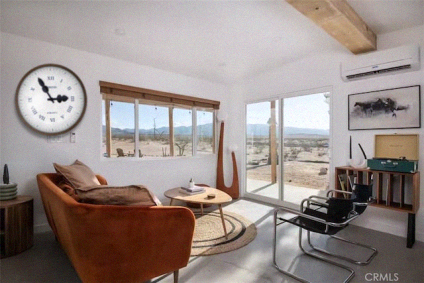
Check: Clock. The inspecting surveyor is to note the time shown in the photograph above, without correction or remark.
2:55
